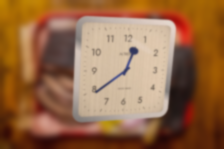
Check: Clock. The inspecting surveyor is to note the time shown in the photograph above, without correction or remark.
12:39
